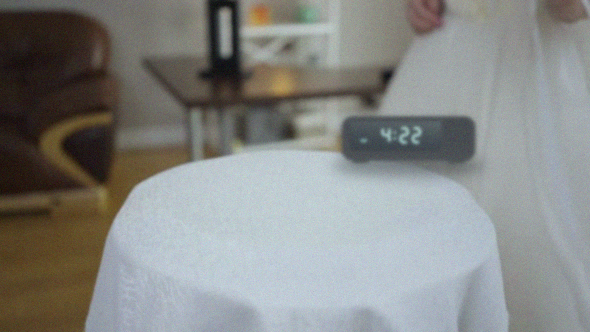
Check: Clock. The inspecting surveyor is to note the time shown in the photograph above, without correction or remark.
4:22
